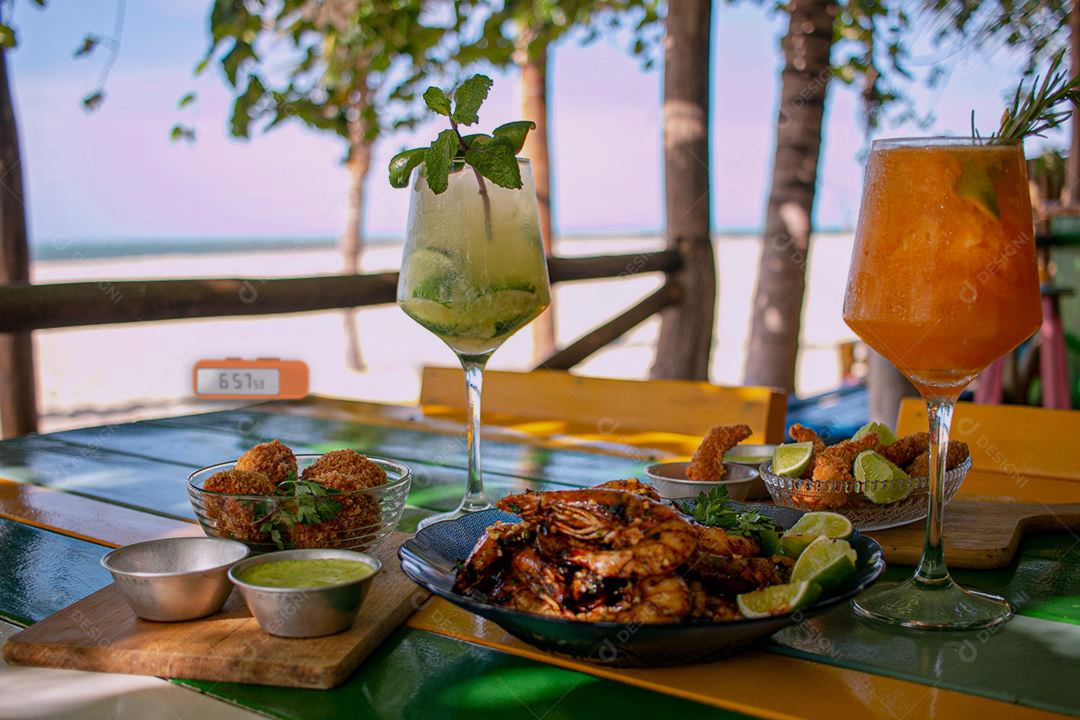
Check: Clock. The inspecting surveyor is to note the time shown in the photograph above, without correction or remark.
6:57
